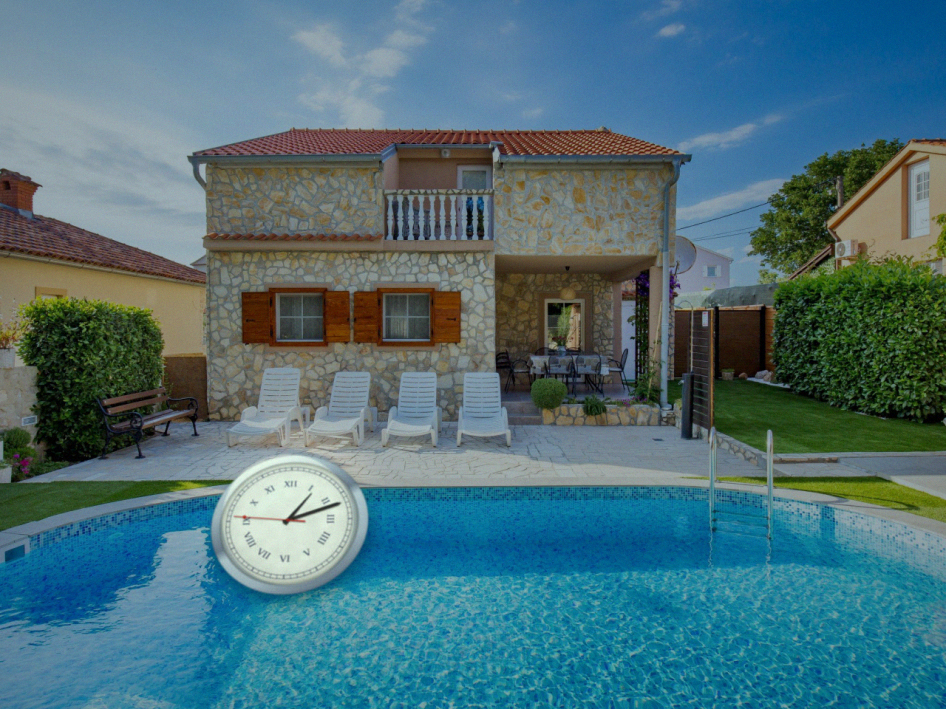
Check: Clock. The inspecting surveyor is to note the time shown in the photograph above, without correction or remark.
1:11:46
